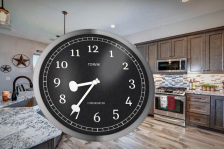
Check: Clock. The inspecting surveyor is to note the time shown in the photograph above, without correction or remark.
8:36
